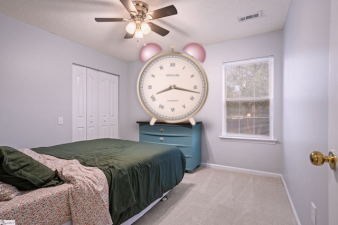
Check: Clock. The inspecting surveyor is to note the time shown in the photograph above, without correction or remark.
8:17
